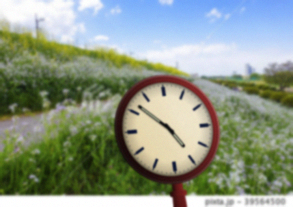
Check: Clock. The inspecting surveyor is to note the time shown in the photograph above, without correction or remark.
4:52
